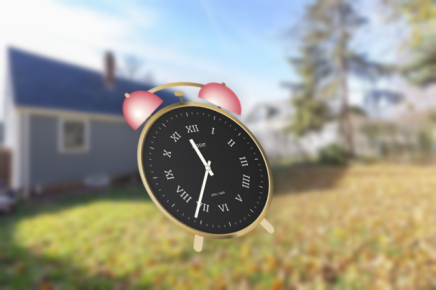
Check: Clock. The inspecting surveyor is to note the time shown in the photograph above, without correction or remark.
11:36
